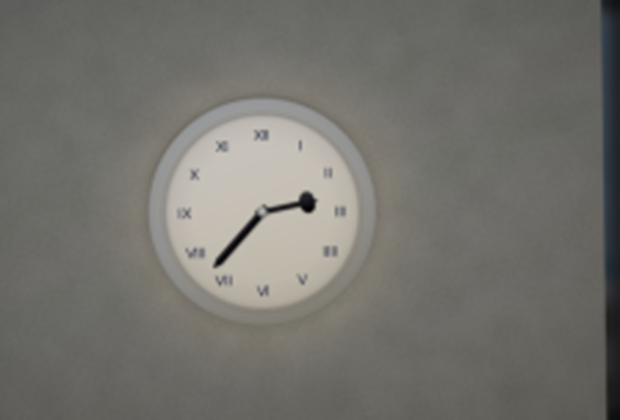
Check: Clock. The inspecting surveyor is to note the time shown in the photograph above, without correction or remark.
2:37
